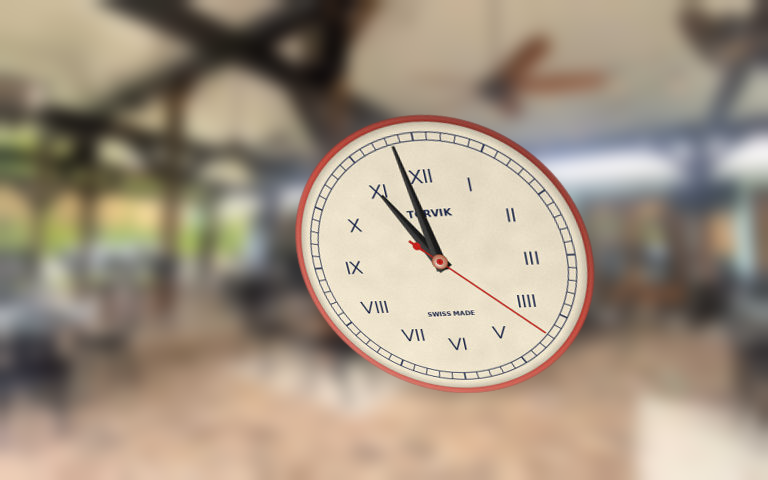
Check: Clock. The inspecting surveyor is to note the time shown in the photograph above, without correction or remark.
10:58:22
